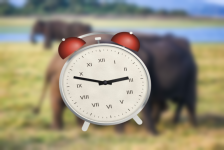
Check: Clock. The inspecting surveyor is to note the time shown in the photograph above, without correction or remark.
2:48
